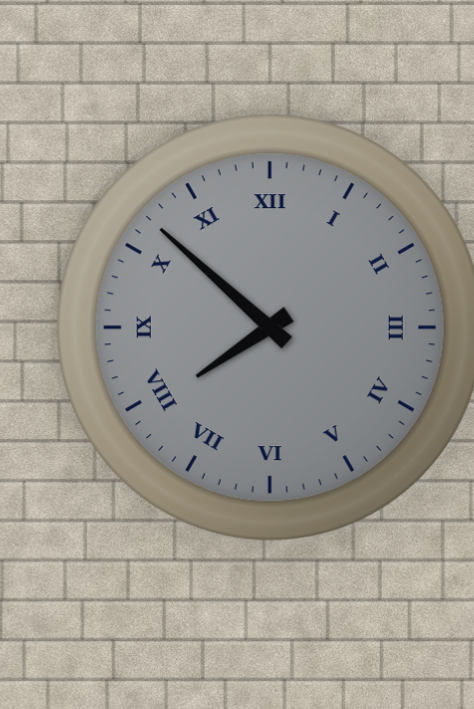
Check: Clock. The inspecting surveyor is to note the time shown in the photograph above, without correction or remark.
7:52
